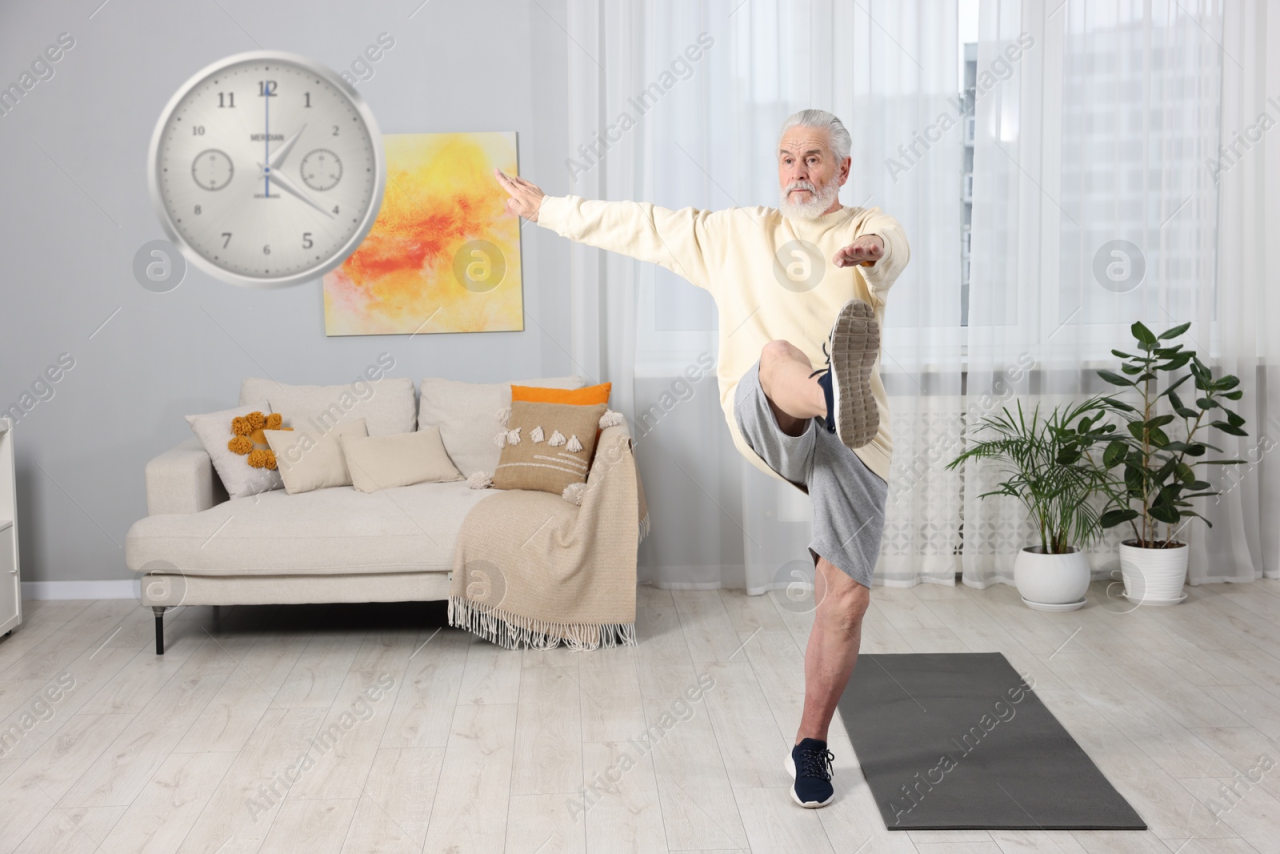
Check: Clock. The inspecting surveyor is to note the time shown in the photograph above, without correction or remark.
1:21
